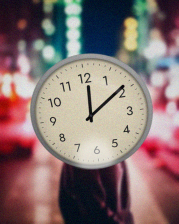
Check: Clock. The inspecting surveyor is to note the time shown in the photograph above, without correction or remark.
12:09
